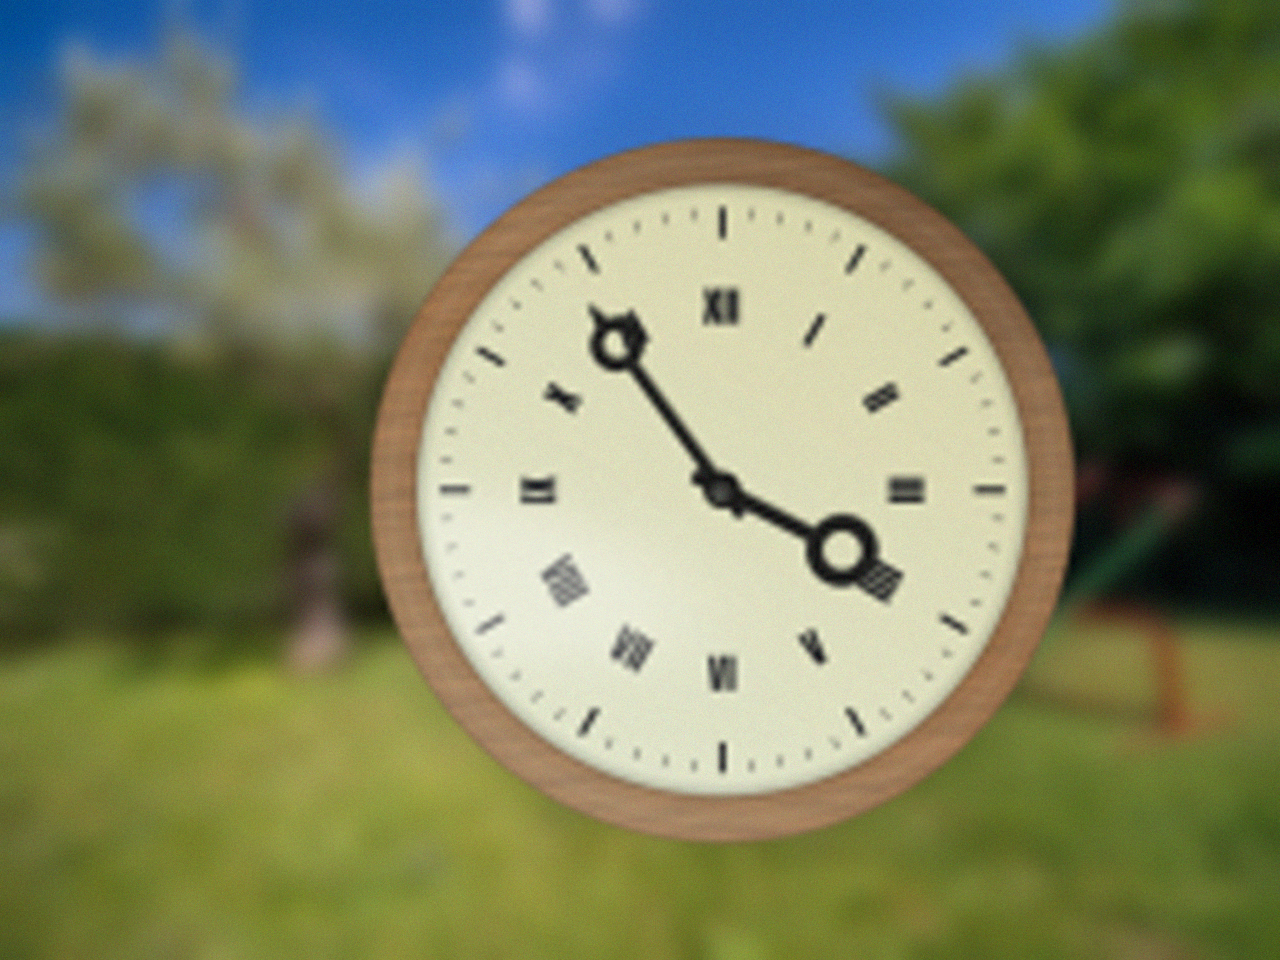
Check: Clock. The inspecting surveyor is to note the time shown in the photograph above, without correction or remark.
3:54
